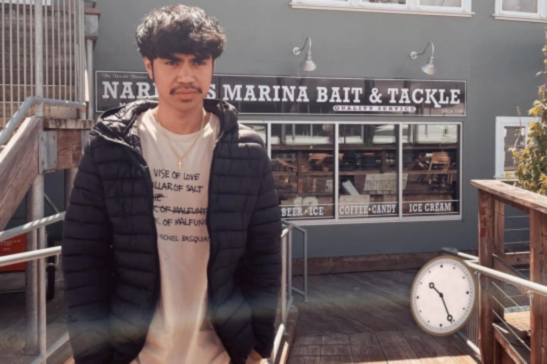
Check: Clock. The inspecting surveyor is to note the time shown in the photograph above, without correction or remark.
10:26
